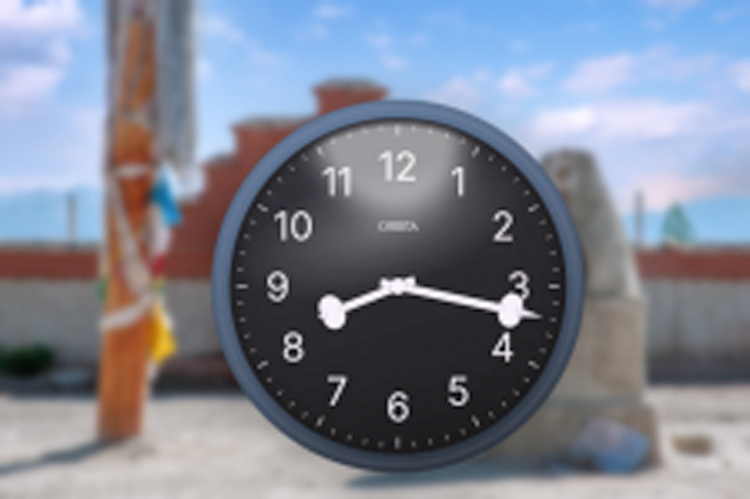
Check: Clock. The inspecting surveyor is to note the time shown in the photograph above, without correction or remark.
8:17
